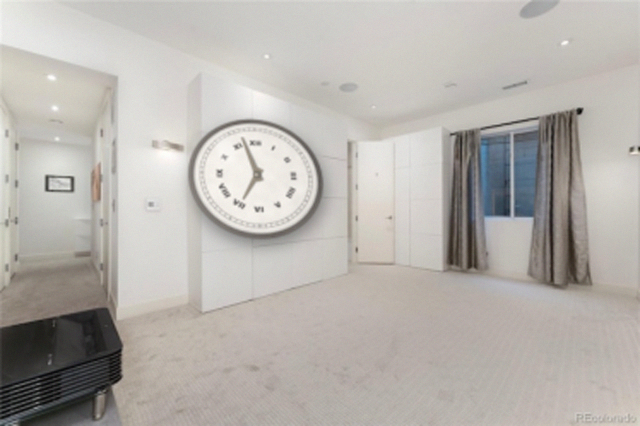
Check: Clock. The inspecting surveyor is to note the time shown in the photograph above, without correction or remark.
6:57
